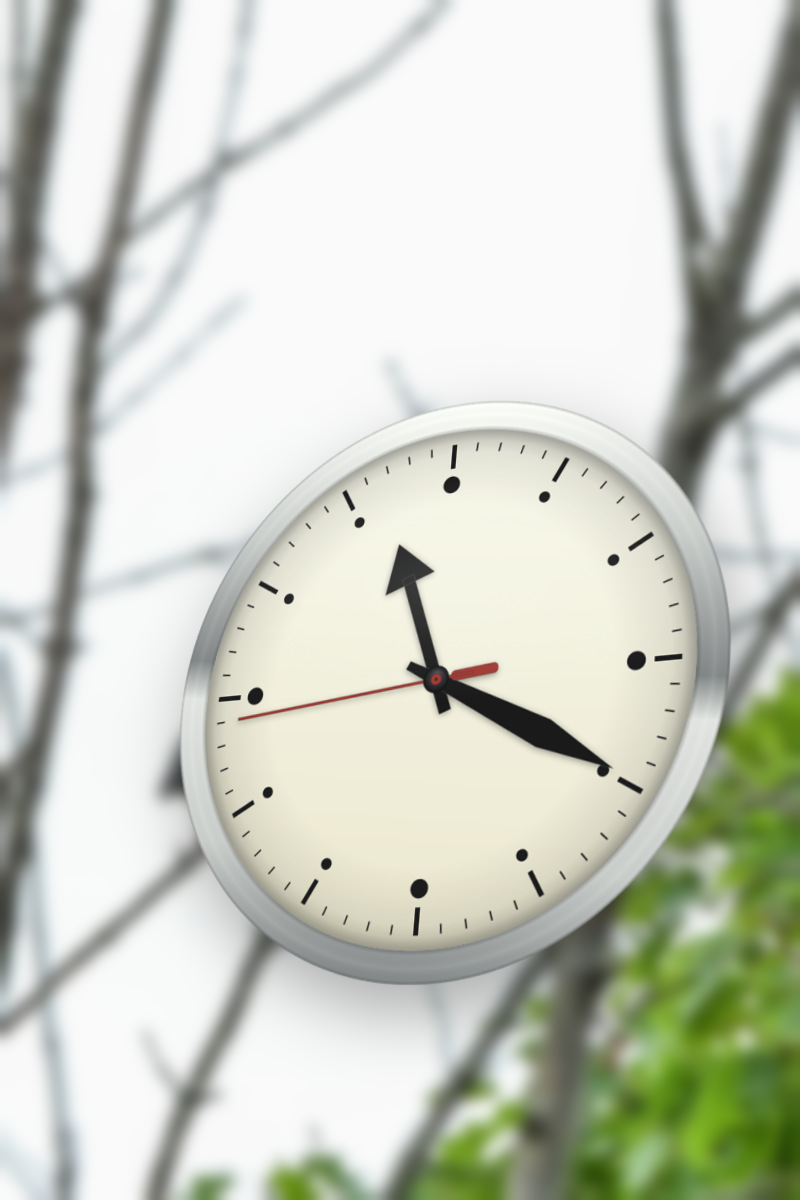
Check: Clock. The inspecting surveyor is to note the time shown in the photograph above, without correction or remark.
11:19:44
